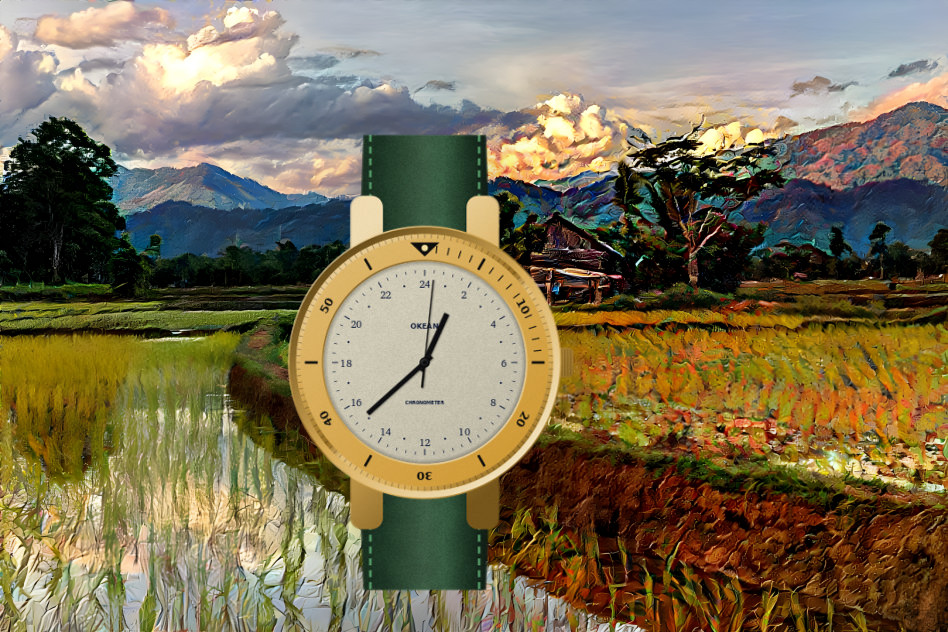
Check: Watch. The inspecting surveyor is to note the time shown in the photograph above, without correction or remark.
1:38:01
